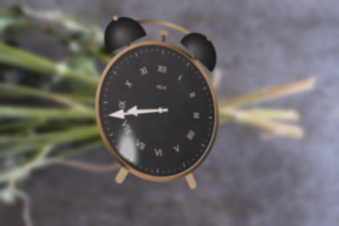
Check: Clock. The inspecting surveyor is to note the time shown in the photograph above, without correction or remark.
8:43
